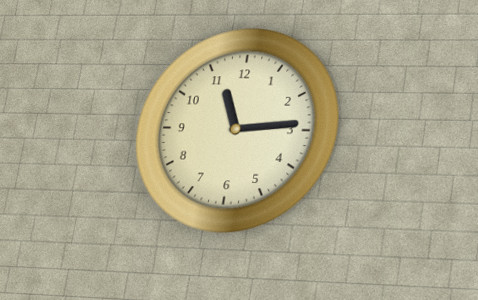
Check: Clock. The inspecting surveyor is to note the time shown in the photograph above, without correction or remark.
11:14
